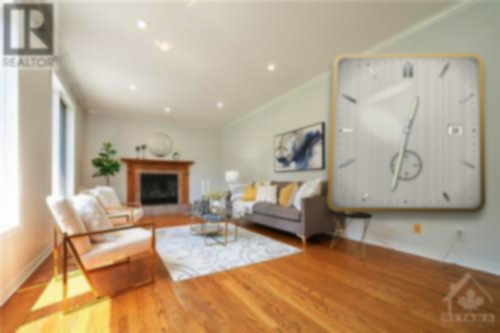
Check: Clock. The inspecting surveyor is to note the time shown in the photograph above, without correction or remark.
12:32
